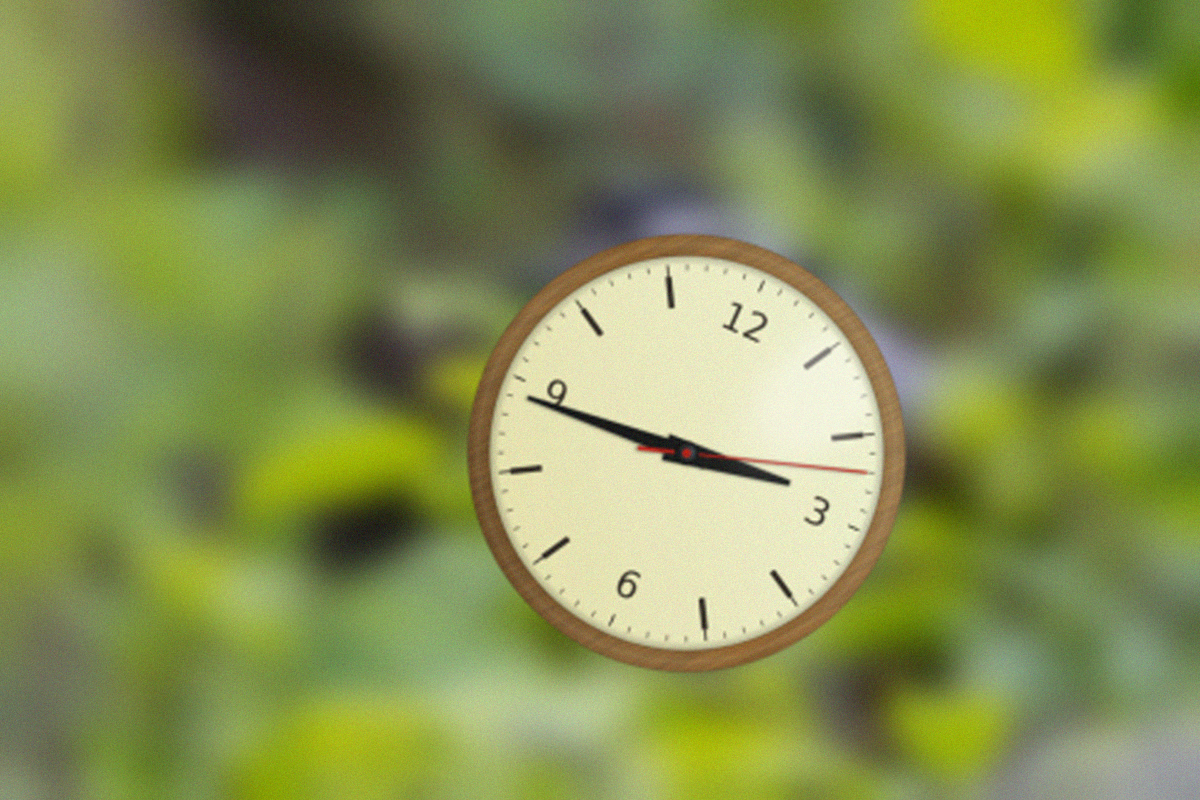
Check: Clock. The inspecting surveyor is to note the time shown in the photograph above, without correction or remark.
2:44:12
